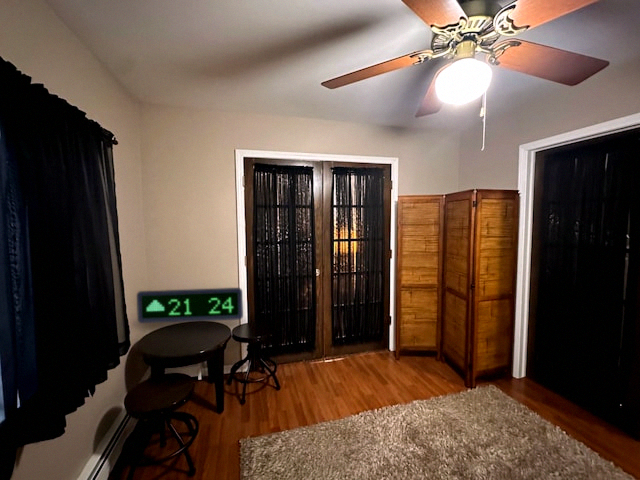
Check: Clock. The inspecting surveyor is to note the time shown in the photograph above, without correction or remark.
21:24
